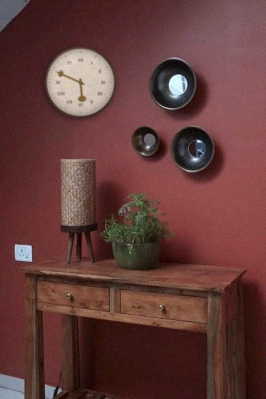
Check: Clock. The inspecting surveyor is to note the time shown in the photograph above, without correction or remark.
5:49
